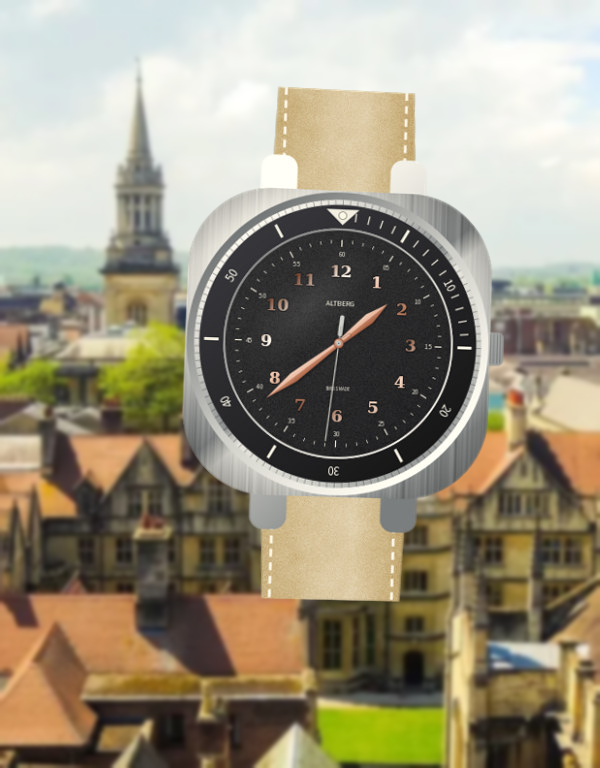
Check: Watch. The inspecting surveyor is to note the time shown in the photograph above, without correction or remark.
1:38:31
